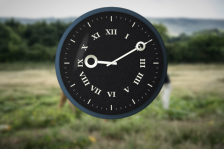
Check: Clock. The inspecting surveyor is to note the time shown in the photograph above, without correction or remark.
9:10
